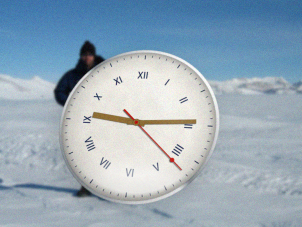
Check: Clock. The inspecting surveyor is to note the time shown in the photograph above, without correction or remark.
9:14:22
